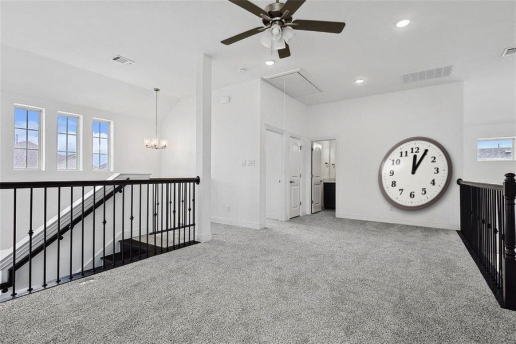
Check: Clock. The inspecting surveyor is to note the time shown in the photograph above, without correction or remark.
12:05
